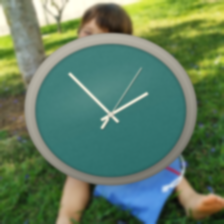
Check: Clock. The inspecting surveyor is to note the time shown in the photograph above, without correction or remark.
1:53:05
